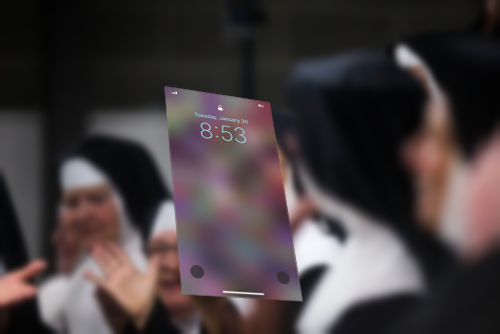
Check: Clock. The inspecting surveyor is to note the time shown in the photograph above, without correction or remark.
8:53
